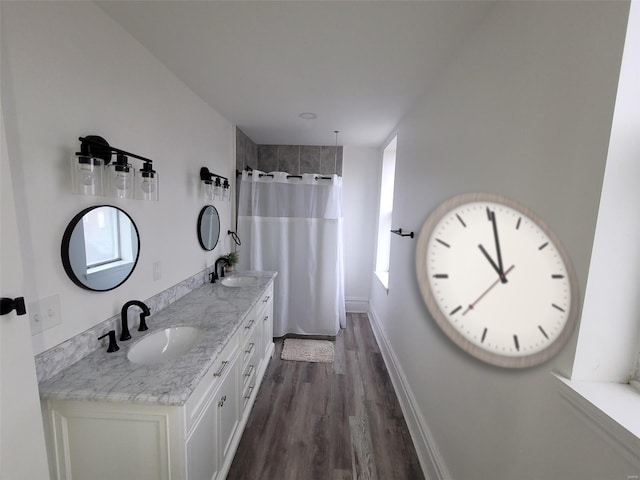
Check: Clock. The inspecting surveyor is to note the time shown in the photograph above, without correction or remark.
11:00:39
